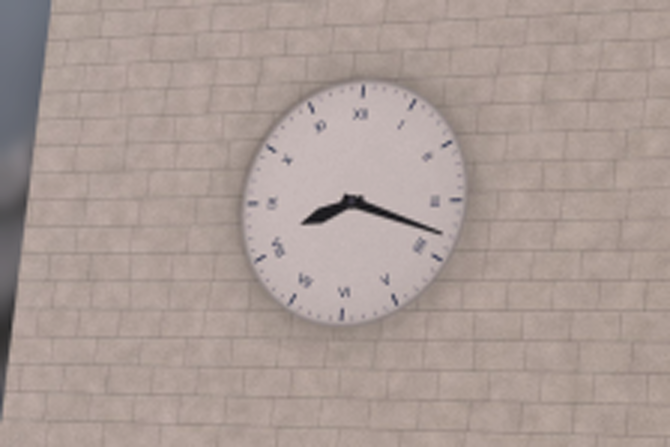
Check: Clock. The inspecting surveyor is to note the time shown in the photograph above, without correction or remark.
8:18
